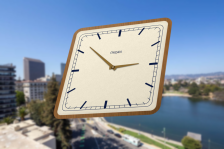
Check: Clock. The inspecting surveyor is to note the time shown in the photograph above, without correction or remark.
2:52
